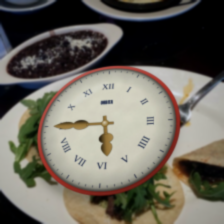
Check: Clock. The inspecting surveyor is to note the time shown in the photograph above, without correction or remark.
5:45
